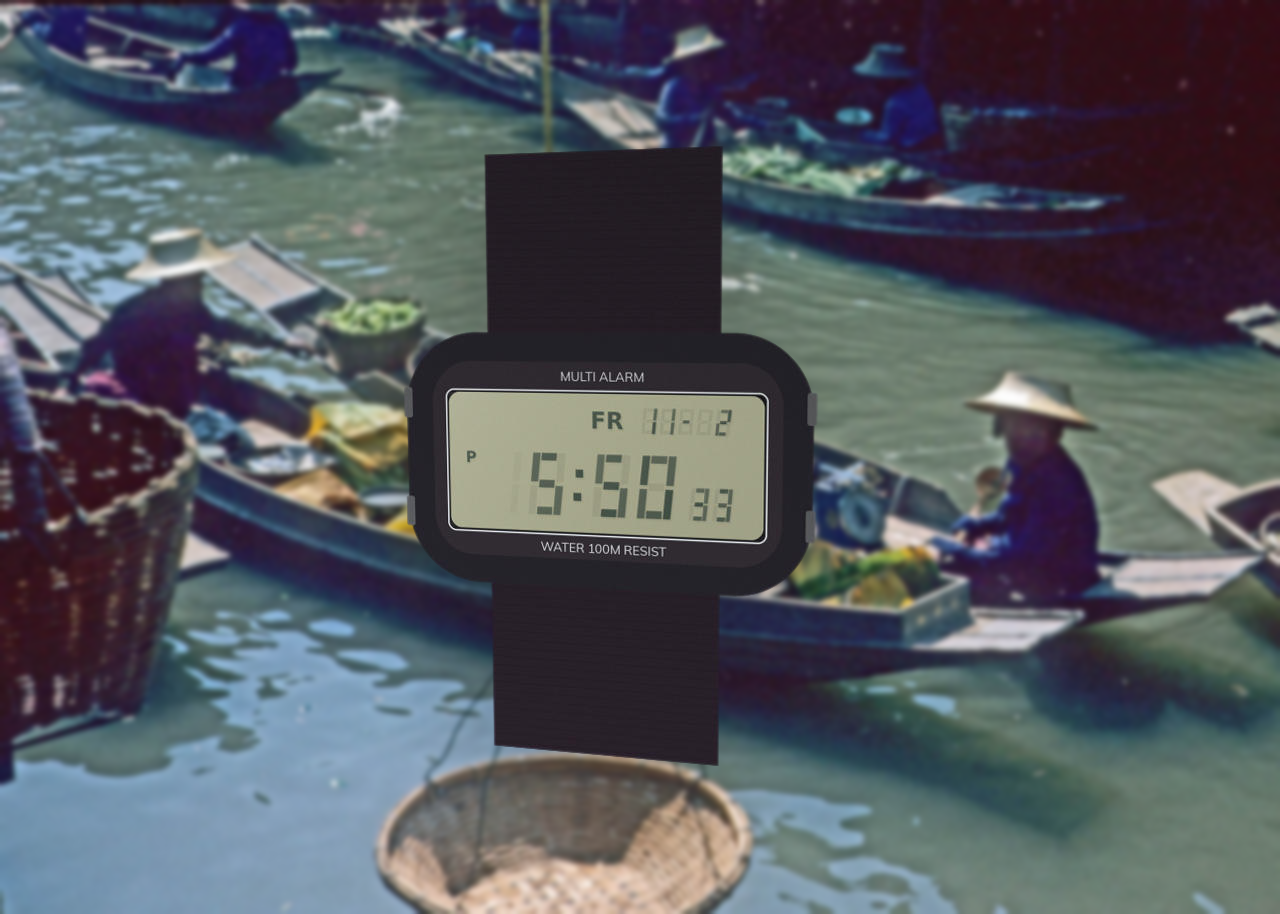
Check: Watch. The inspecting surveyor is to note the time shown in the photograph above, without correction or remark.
5:50:33
